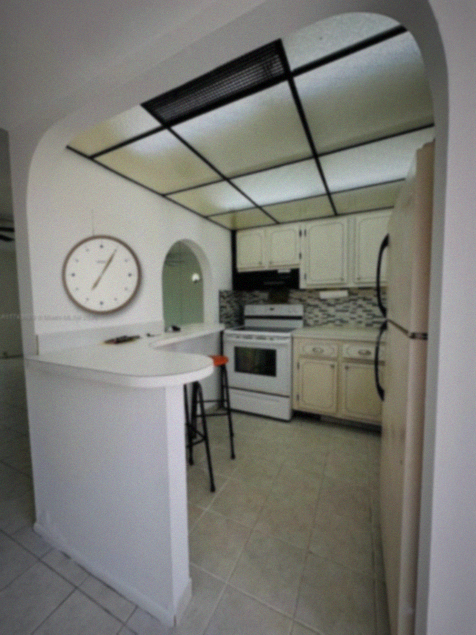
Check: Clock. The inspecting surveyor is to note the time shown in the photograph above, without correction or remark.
7:05
